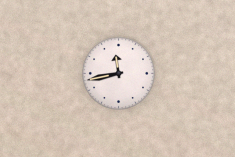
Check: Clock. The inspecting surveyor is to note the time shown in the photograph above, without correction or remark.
11:43
